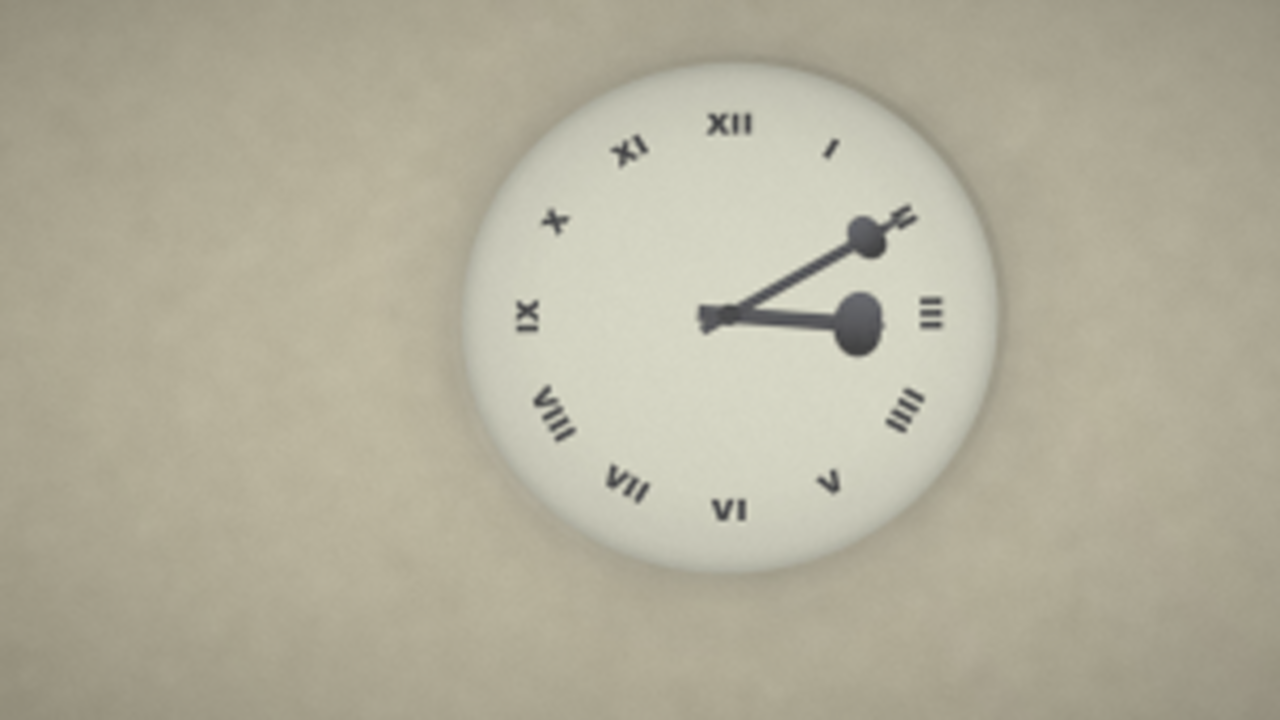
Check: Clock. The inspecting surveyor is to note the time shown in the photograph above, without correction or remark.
3:10
